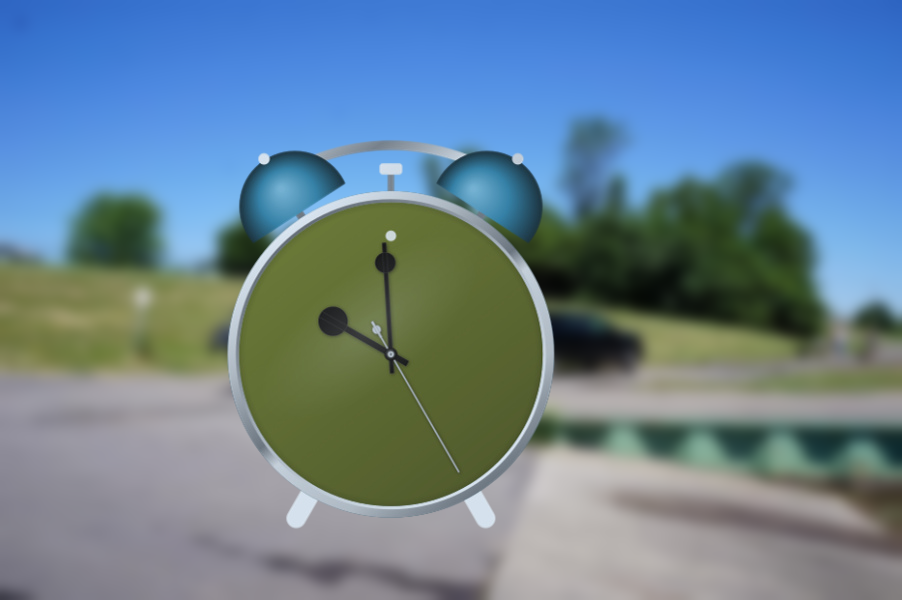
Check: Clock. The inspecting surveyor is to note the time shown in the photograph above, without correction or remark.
9:59:25
